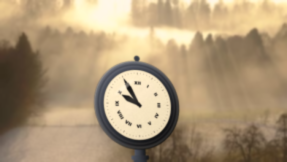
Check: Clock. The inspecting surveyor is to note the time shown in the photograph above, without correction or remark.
9:55
